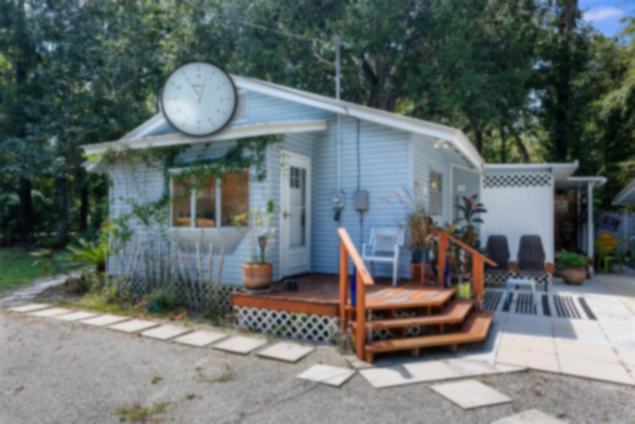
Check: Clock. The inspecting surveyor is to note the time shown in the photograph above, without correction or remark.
11:03
